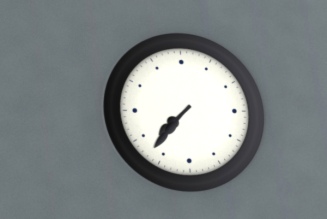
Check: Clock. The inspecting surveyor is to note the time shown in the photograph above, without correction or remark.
7:37
